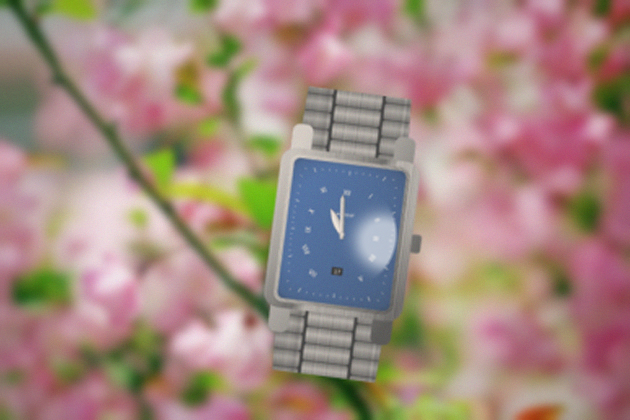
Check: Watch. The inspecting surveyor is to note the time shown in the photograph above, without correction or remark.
10:59
